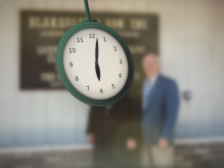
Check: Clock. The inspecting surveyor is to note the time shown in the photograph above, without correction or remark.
6:02
